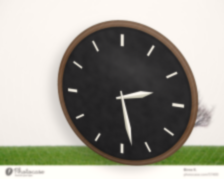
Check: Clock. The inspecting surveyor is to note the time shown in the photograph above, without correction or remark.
2:28
